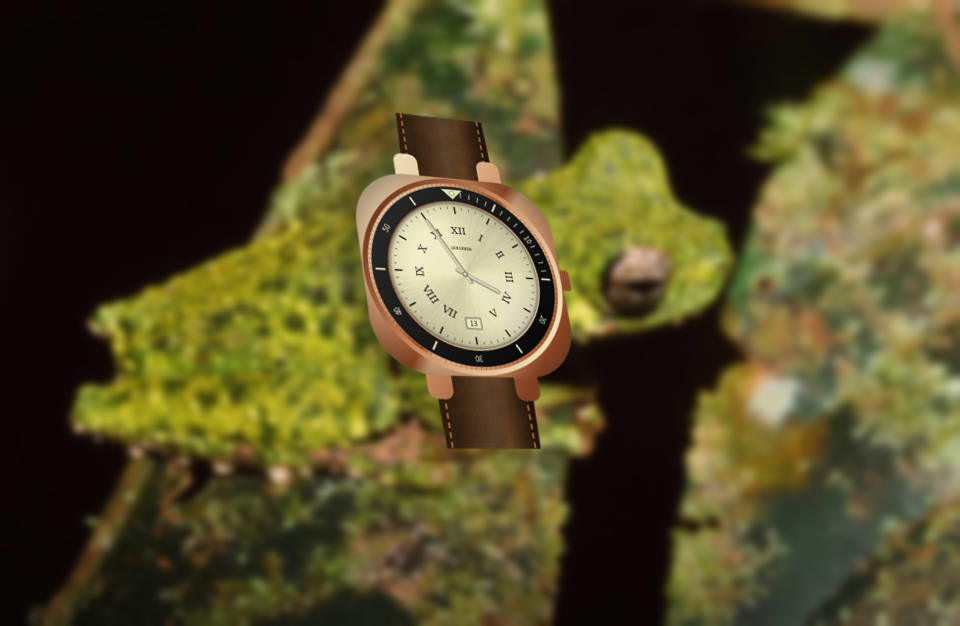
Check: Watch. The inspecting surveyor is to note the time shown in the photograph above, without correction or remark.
3:55
